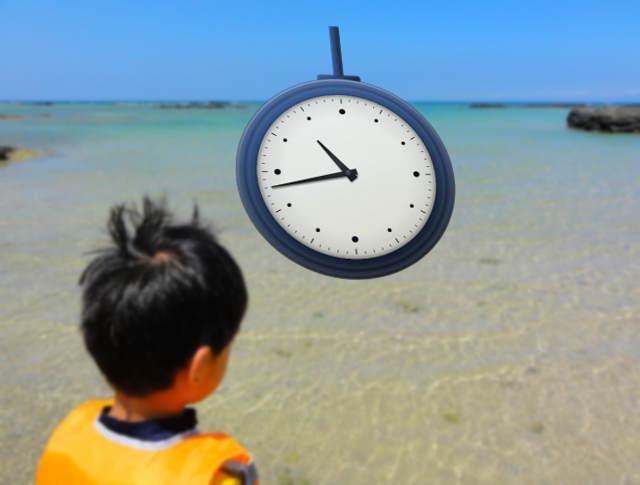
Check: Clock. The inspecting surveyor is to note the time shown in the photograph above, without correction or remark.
10:43
